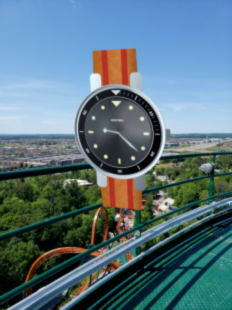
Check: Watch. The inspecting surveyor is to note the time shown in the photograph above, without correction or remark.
9:22
